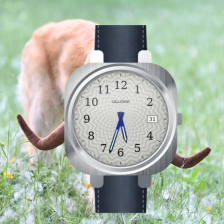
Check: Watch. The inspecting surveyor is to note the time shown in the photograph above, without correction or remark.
5:33
